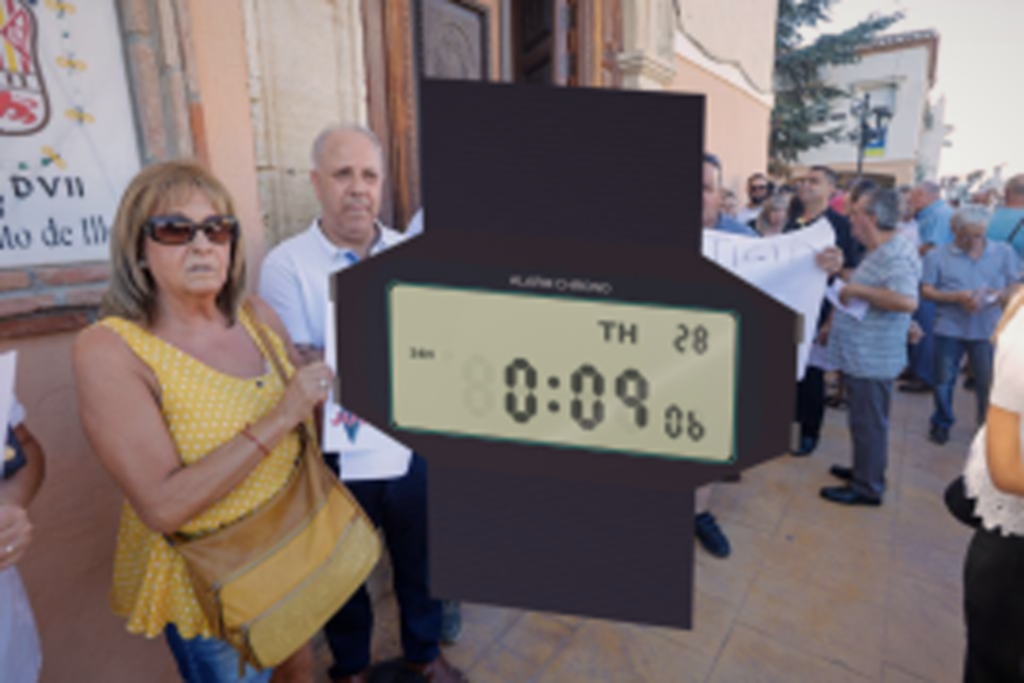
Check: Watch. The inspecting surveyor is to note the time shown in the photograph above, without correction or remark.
0:09:06
